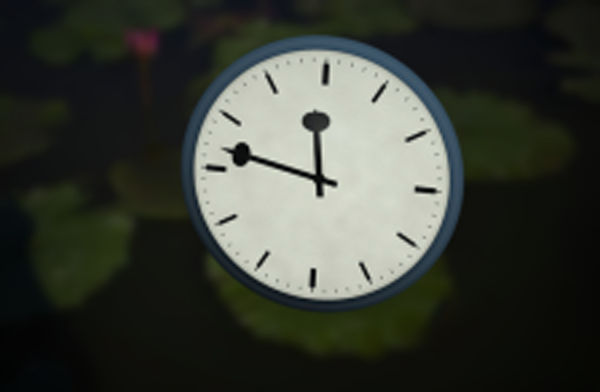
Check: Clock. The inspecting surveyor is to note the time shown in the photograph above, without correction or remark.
11:47
